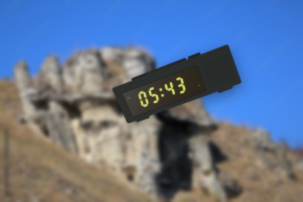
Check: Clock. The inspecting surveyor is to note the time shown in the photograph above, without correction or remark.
5:43
